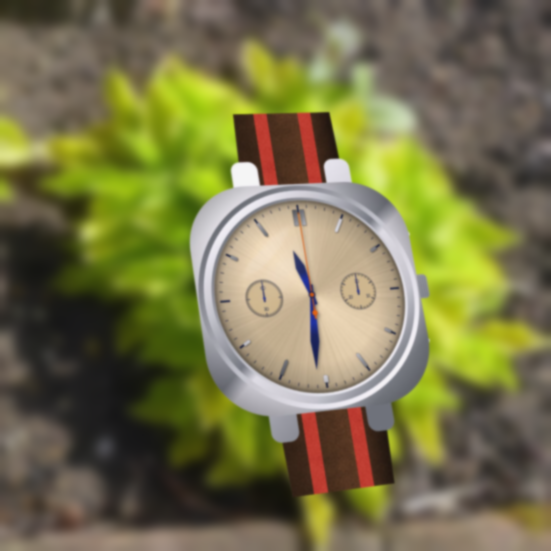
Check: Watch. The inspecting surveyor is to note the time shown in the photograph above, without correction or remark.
11:31
